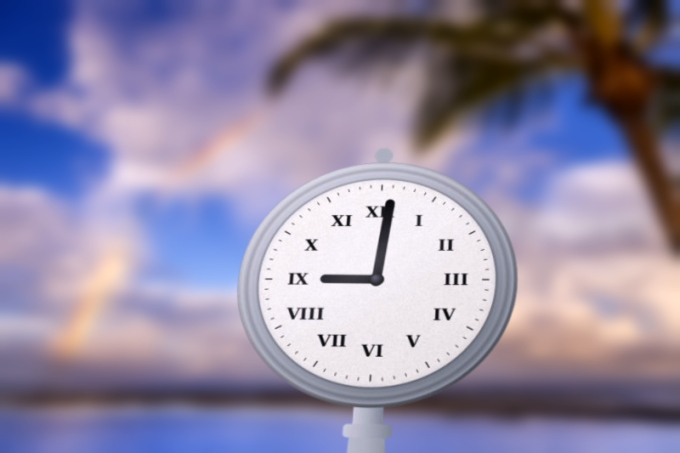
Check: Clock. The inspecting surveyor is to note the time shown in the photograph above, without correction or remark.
9:01
